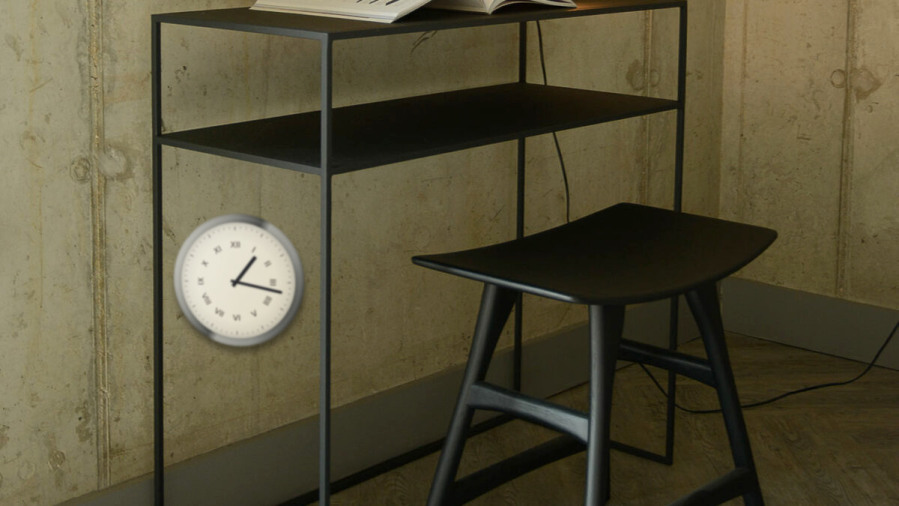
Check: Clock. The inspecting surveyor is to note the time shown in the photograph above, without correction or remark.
1:17
